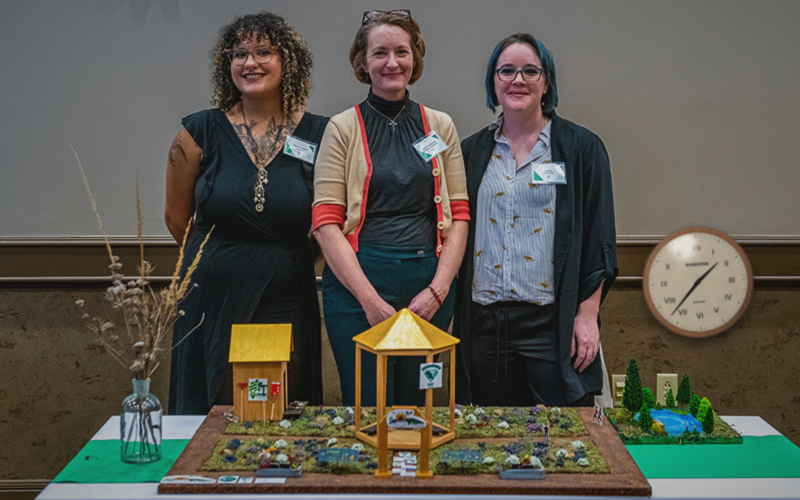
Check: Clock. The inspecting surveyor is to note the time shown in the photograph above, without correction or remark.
1:37
